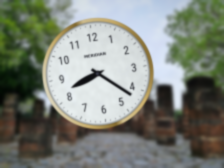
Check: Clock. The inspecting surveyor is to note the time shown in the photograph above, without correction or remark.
8:22
